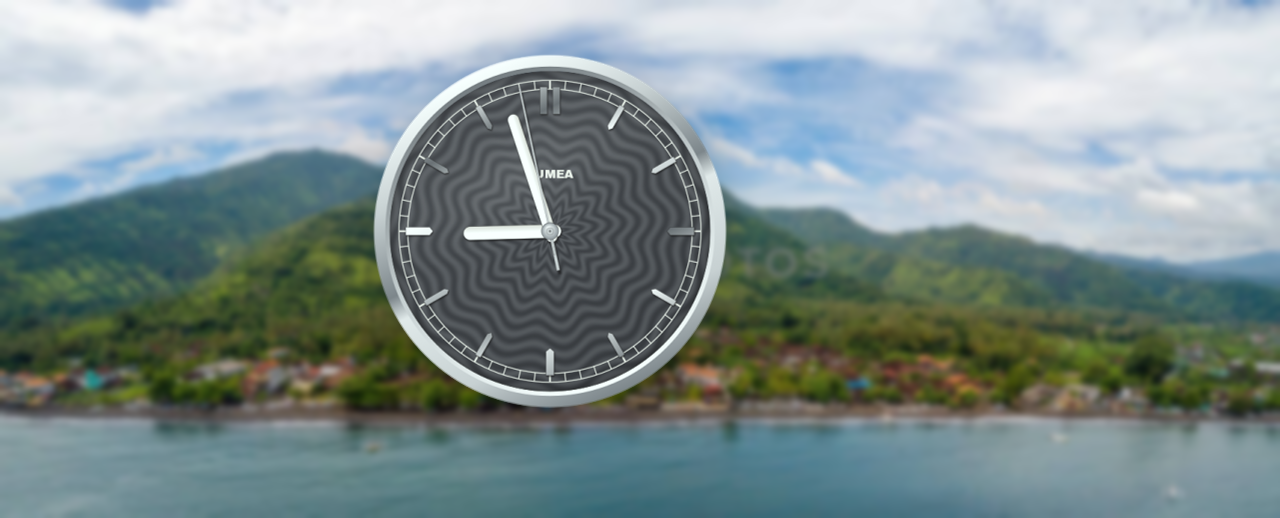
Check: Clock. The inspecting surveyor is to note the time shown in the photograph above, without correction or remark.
8:56:58
